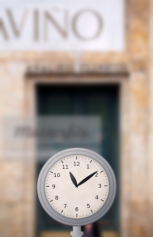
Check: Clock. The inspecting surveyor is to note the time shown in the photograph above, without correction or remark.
11:09
